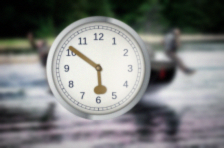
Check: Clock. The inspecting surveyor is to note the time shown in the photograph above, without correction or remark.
5:51
